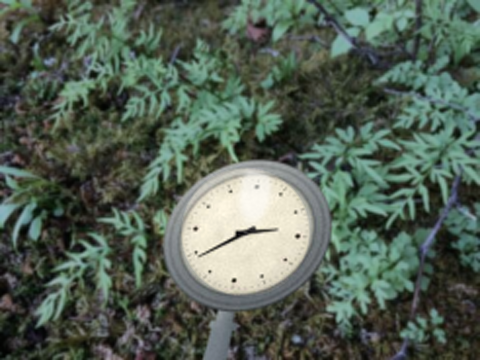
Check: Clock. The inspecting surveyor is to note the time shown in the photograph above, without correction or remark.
2:39
